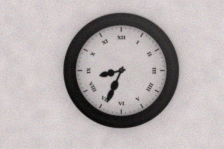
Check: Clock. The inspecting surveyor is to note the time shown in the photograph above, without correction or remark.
8:34
